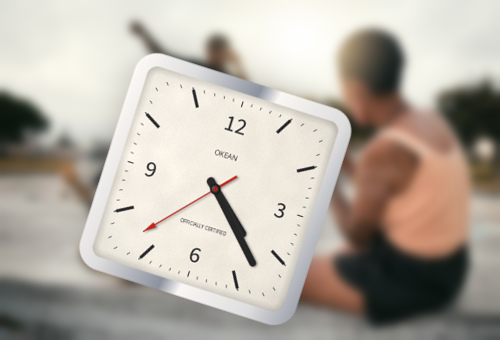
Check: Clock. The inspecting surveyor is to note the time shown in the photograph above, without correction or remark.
4:22:37
